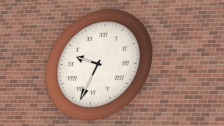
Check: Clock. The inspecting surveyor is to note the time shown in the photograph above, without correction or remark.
9:33
